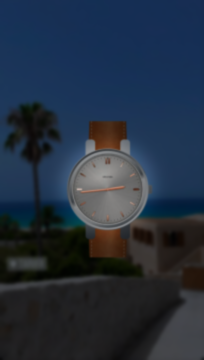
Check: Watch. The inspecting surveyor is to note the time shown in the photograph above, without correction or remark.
2:44
